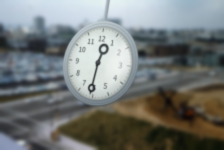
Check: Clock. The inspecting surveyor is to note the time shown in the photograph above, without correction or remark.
12:31
